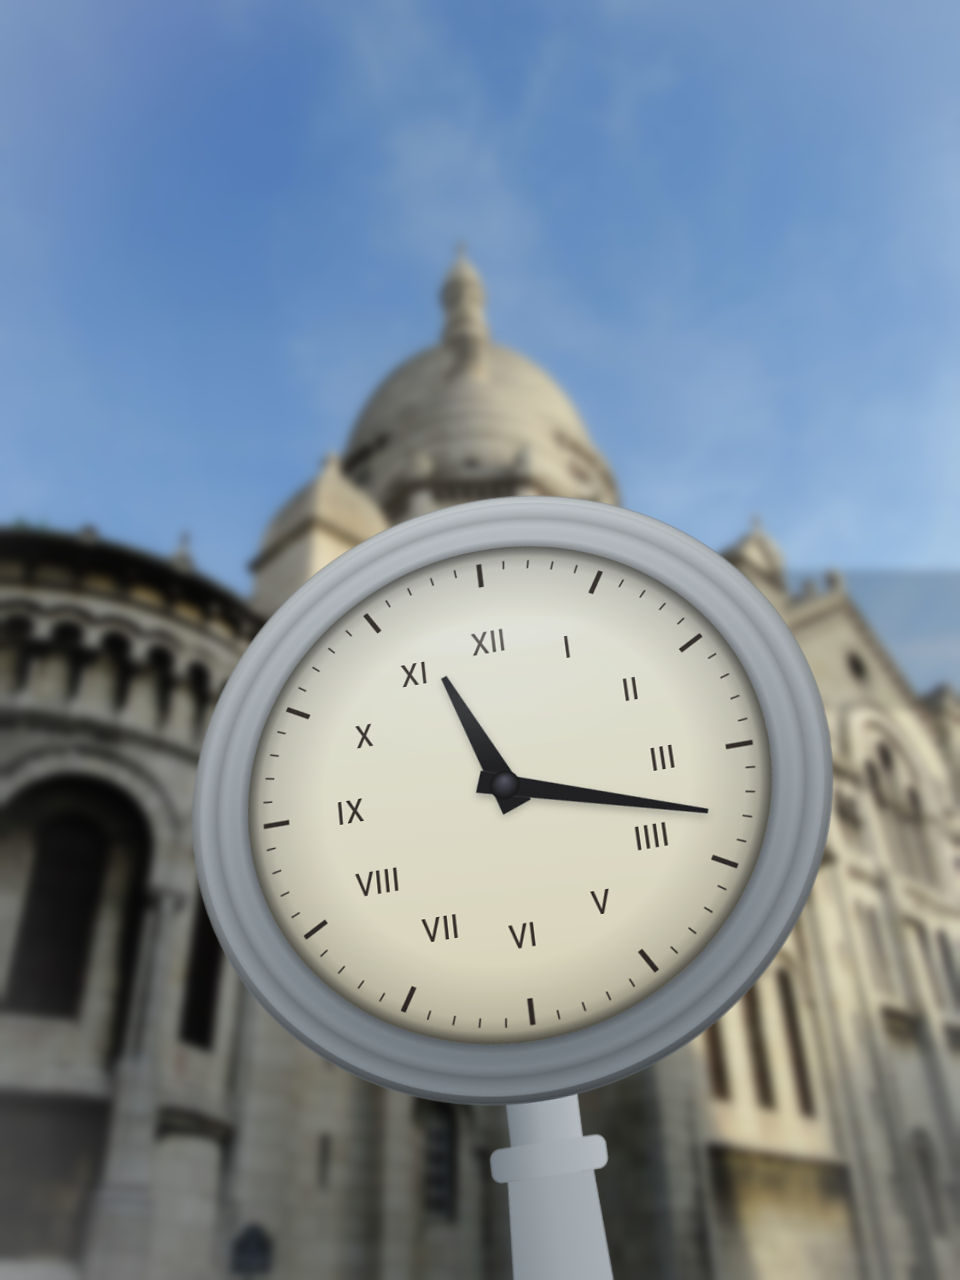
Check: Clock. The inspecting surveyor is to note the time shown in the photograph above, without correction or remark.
11:18
